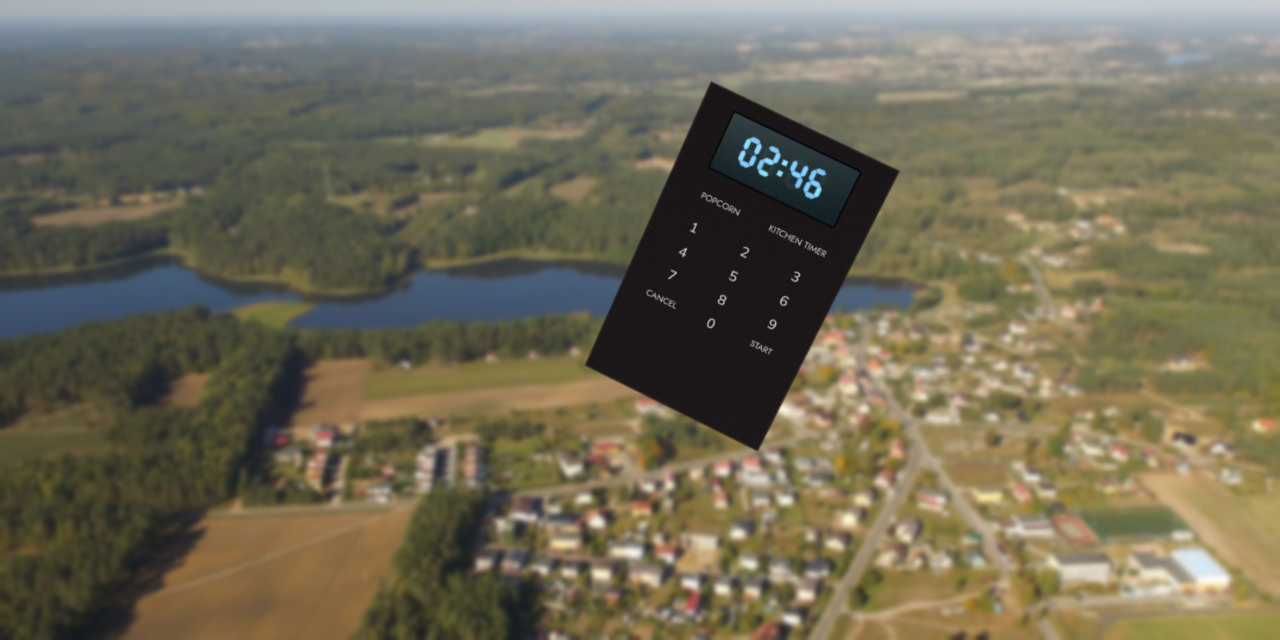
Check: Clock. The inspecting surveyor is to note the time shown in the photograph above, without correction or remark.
2:46
